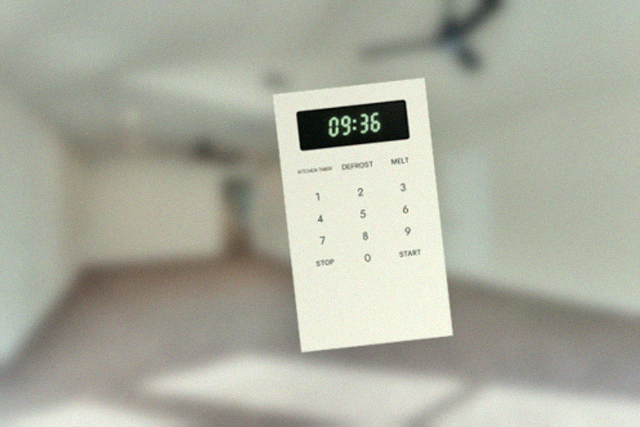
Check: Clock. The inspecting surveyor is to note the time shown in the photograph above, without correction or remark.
9:36
